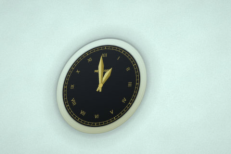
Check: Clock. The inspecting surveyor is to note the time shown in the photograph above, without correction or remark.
12:59
